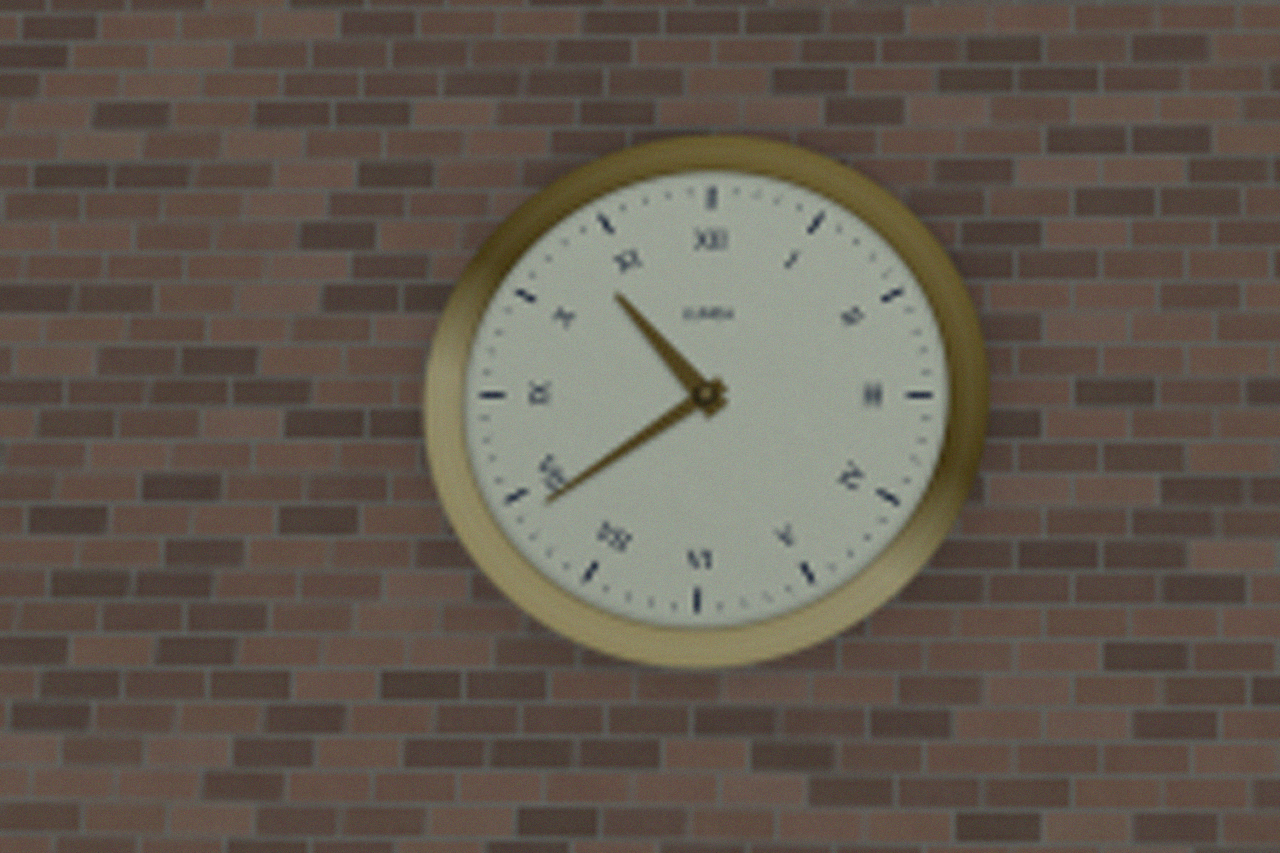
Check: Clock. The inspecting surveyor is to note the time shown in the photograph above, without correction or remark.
10:39
